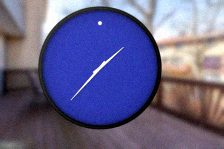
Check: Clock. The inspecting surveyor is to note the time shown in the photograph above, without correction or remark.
1:37
